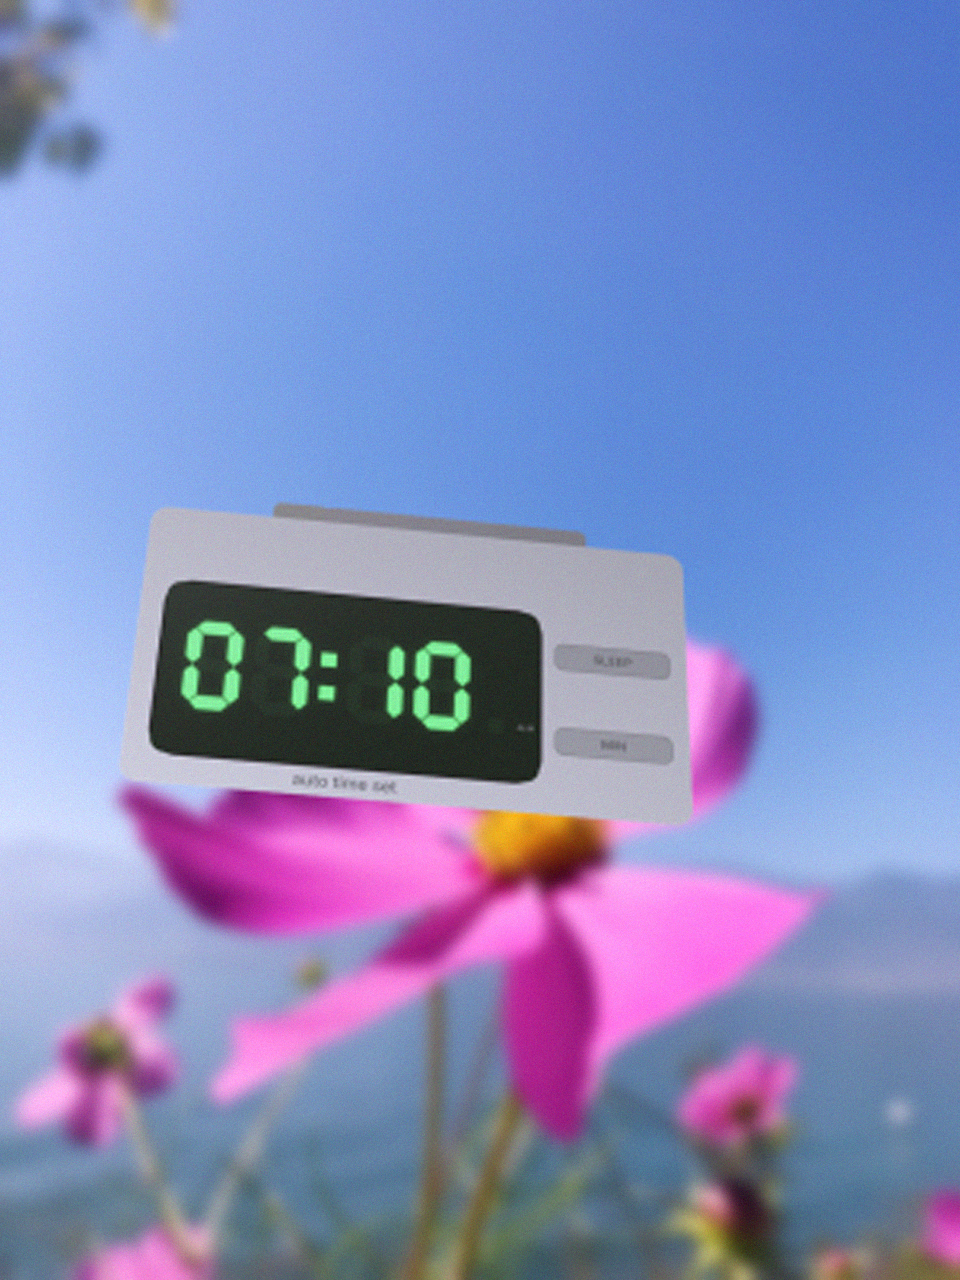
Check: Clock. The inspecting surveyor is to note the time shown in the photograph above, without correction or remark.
7:10
